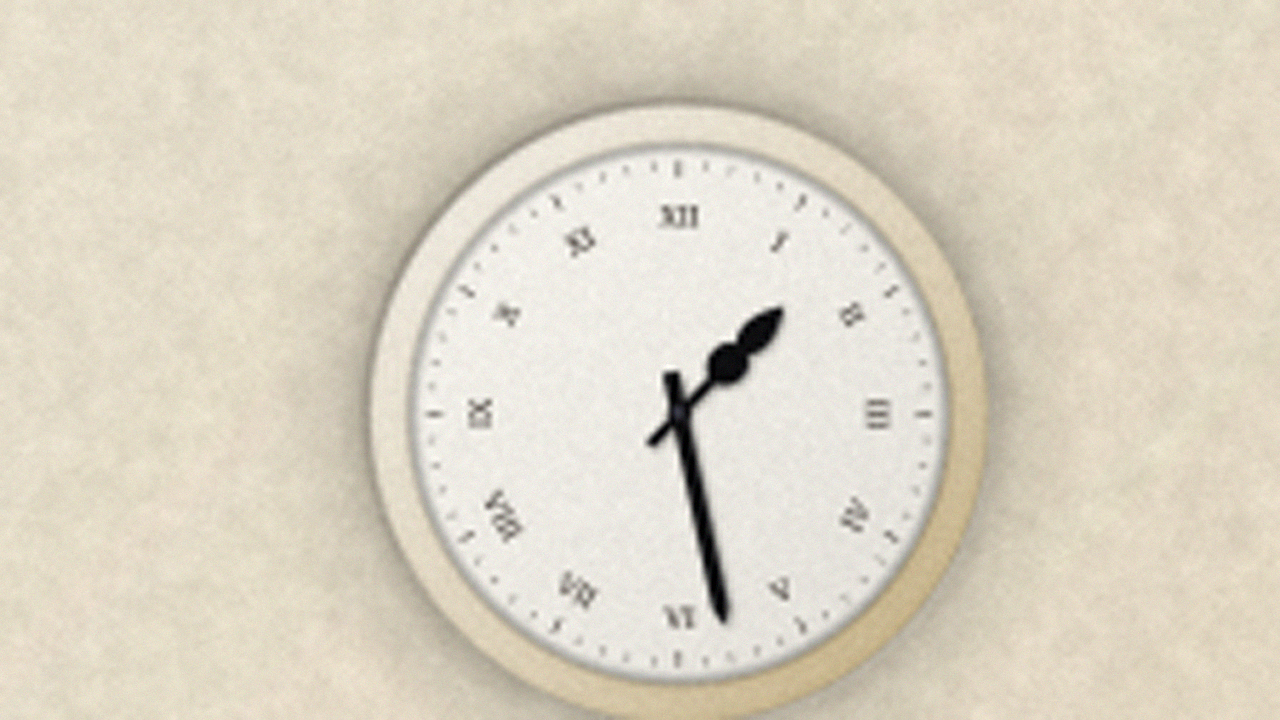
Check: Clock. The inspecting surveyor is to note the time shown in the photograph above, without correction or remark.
1:28
